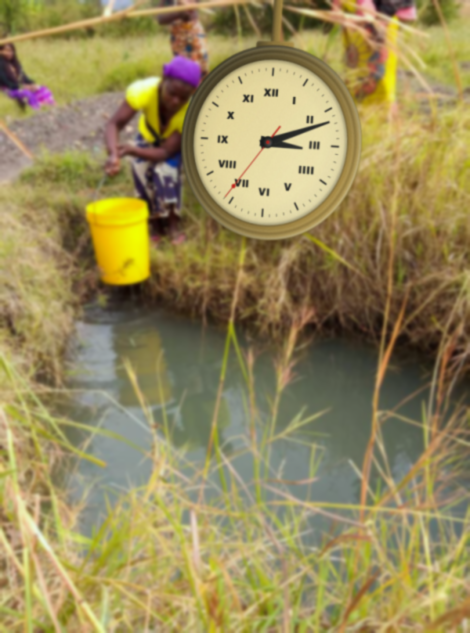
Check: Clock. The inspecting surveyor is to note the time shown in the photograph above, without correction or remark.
3:11:36
